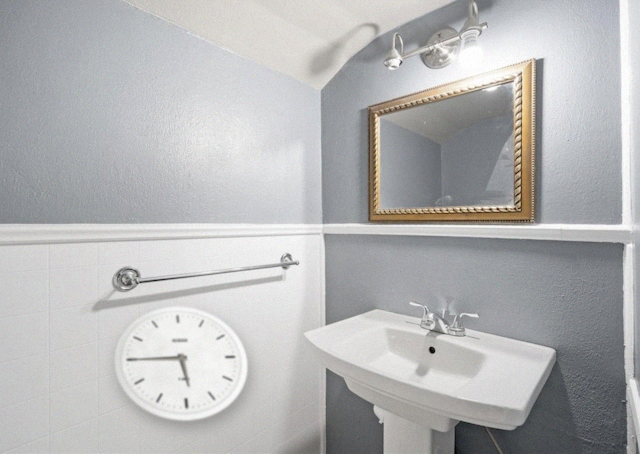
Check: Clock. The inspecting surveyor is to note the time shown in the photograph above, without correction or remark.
5:45
